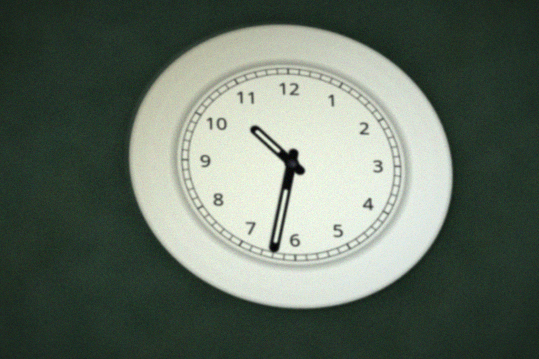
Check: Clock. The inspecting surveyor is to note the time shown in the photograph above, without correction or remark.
10:32
